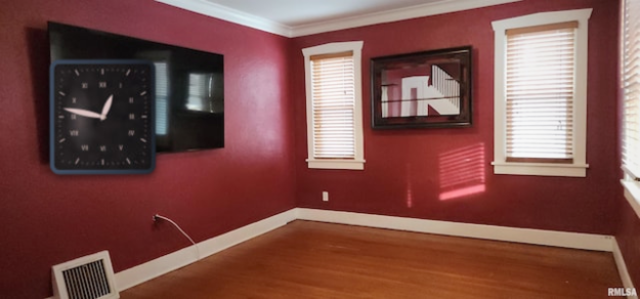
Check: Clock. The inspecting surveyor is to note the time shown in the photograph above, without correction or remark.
12:47
